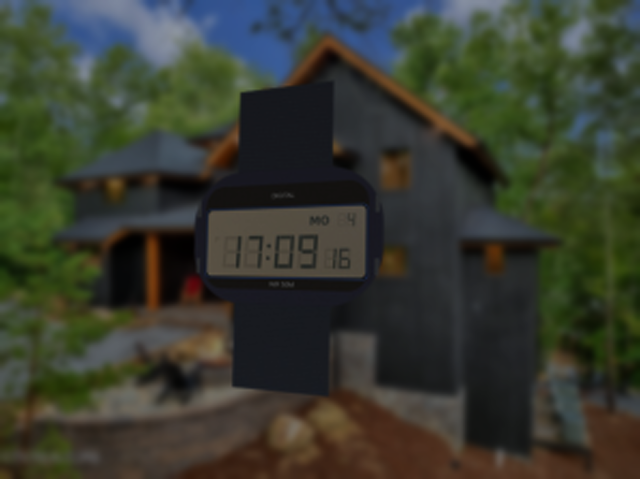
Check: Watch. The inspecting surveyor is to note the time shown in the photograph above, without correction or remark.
17:09:16
